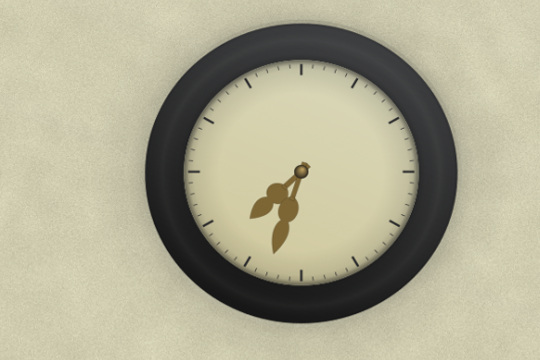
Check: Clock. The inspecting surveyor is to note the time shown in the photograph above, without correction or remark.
7:33
